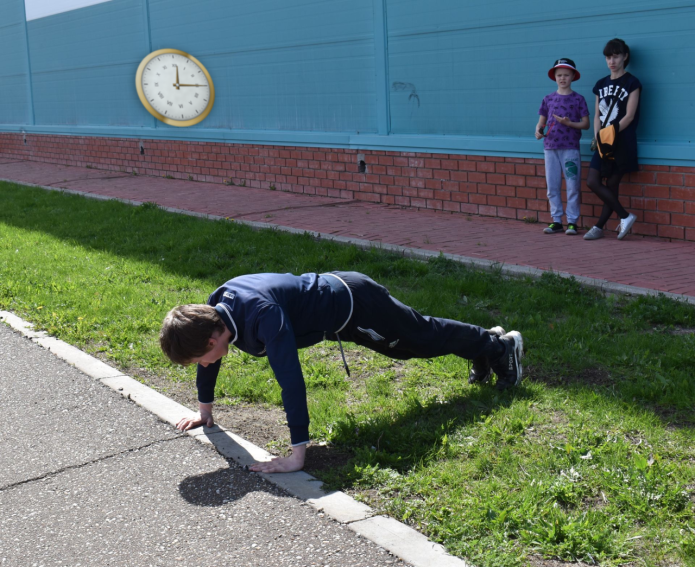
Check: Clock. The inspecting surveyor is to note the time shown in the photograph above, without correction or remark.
12:15
